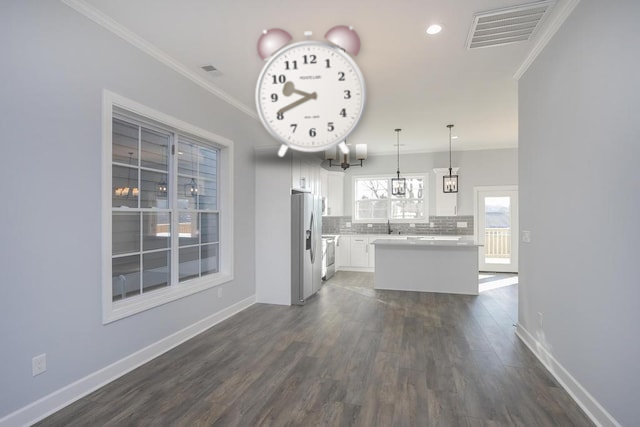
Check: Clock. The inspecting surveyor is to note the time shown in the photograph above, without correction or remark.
9:41
